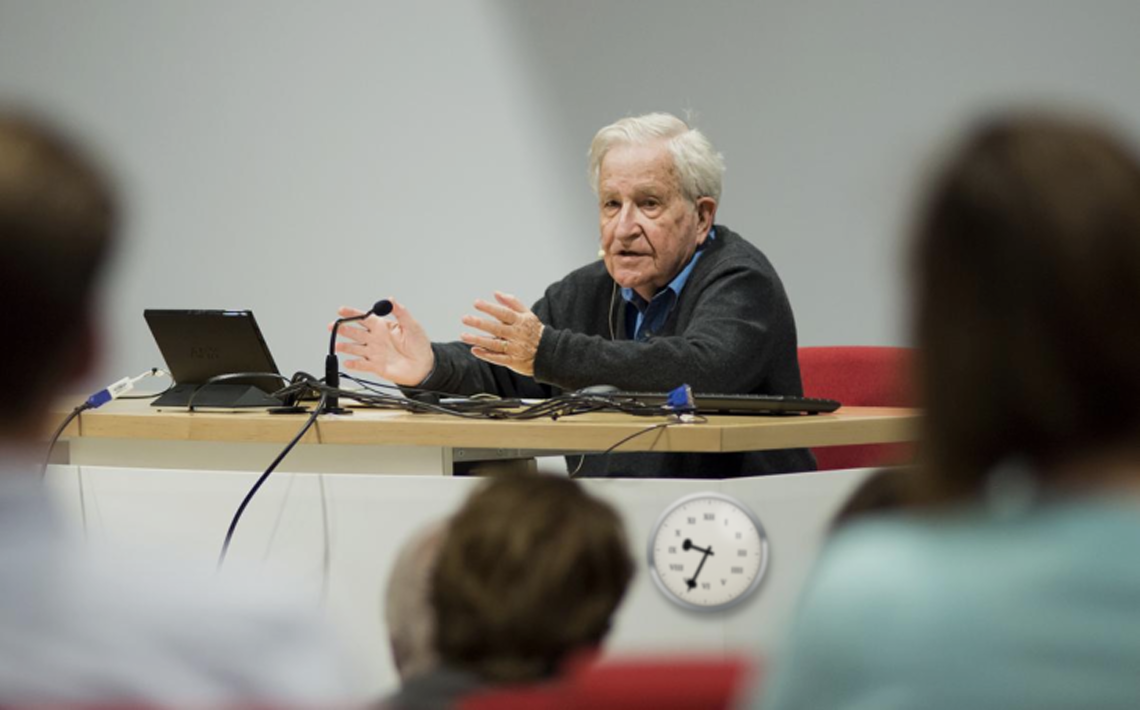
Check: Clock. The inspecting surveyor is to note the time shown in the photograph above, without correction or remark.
9:34
